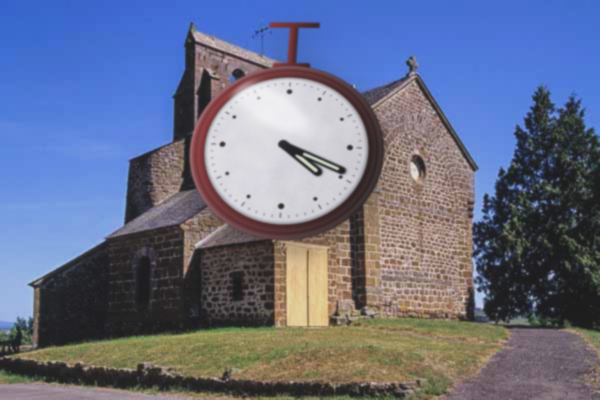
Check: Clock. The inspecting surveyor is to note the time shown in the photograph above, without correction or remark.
4:19
